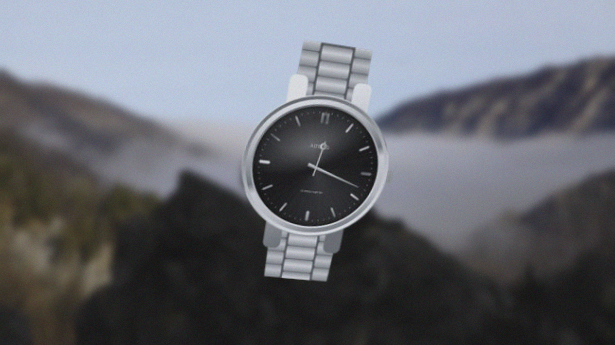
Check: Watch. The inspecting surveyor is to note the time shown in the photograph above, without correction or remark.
12:18
